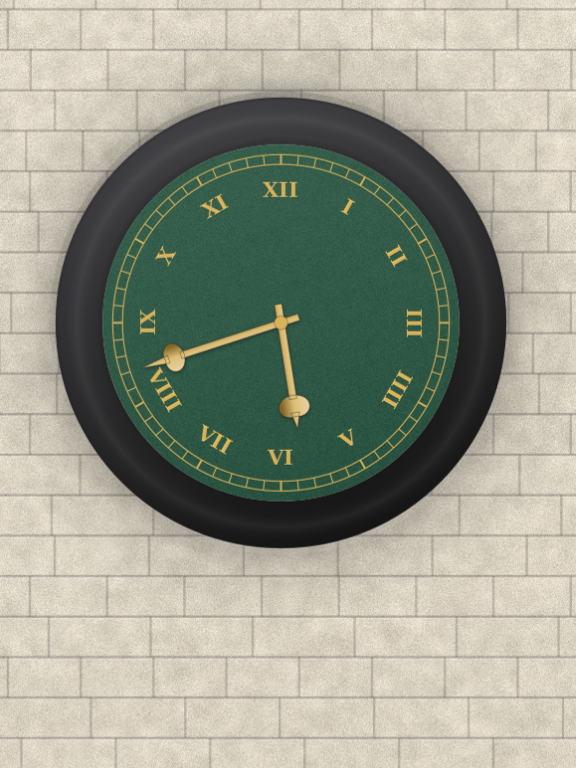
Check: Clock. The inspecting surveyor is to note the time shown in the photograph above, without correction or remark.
5:42
